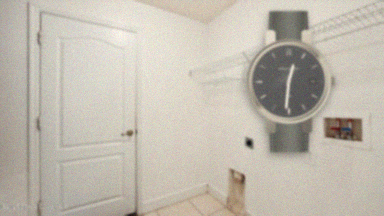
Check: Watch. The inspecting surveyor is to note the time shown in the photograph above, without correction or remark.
12:31
